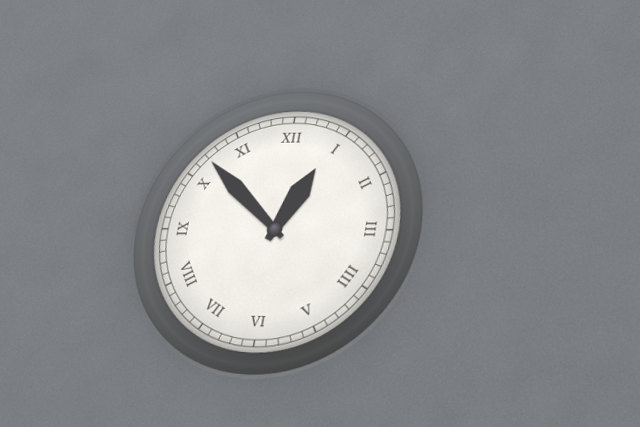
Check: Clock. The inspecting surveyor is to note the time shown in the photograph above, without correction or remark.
12:52
